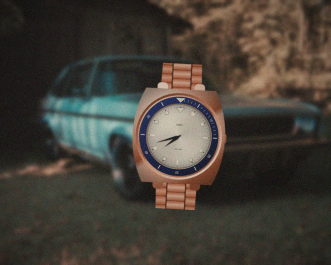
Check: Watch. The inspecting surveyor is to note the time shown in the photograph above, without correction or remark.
7:42
